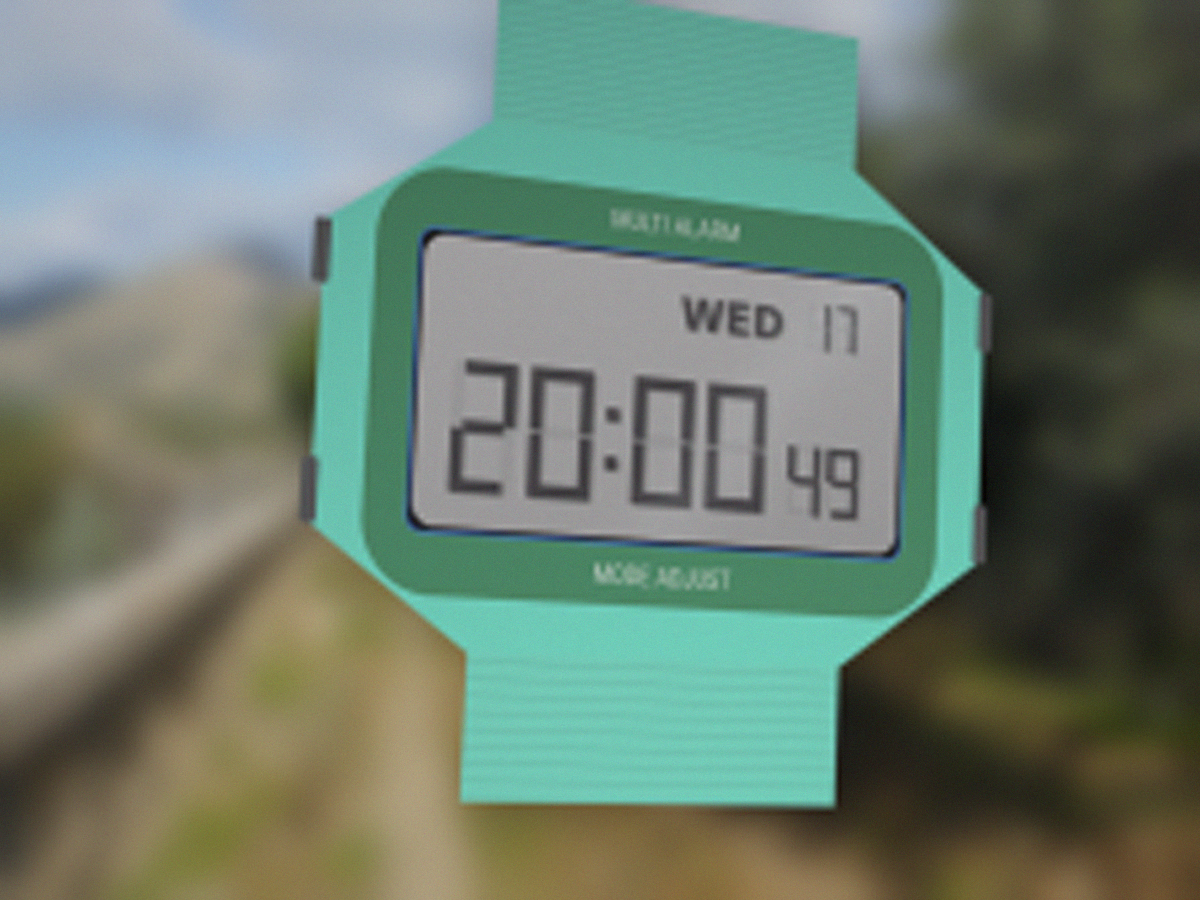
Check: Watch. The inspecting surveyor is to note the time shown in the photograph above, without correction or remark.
20:00:49
